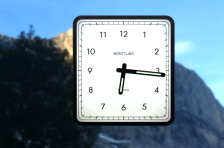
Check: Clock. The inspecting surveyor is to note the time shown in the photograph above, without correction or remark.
6:16
